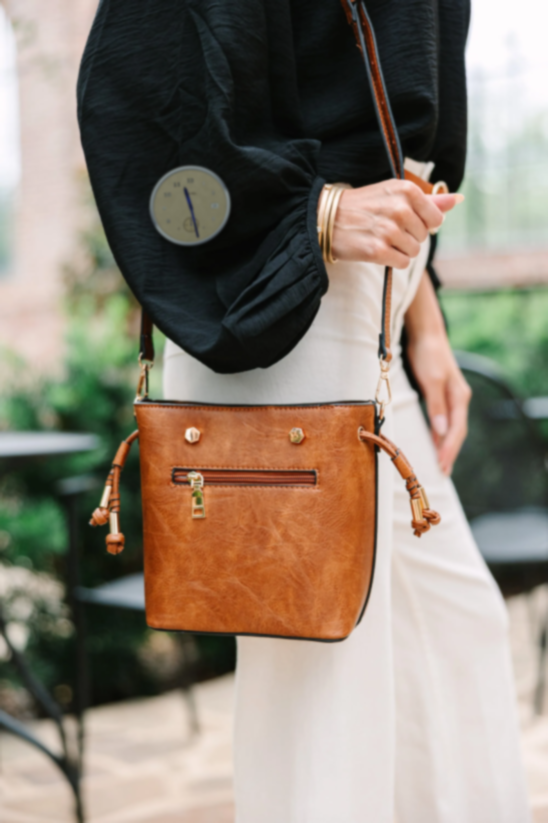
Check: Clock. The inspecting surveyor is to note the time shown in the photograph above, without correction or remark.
11:28
